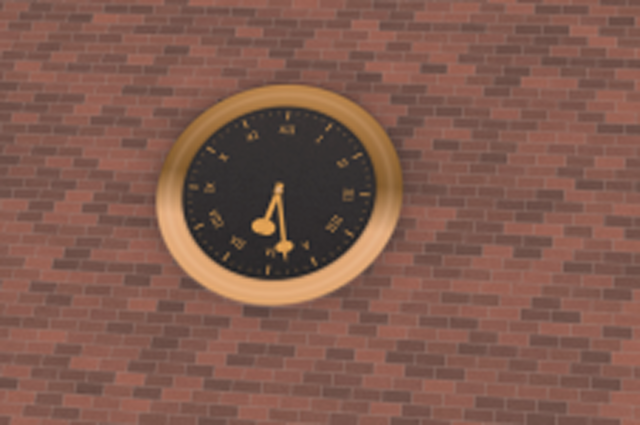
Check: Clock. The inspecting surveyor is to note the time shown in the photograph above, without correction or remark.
6:28
